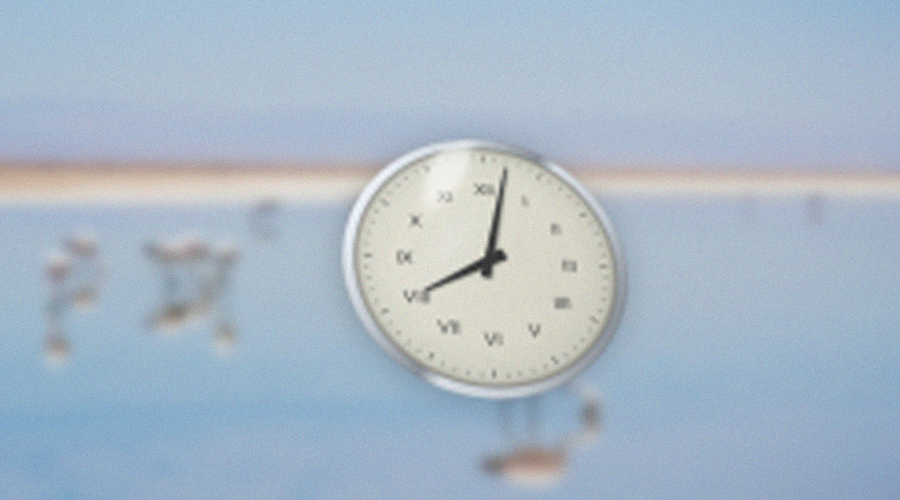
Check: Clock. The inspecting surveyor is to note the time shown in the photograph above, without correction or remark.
8:02
